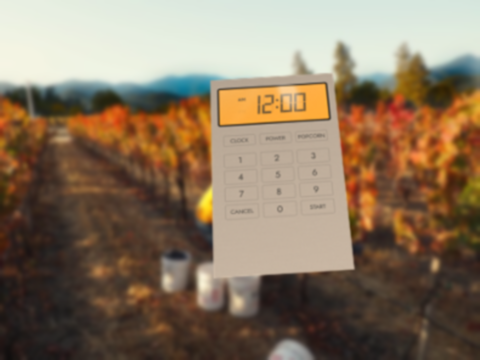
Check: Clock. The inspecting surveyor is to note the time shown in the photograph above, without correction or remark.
12:00
